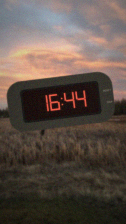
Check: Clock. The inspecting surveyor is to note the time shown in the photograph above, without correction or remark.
16:44
